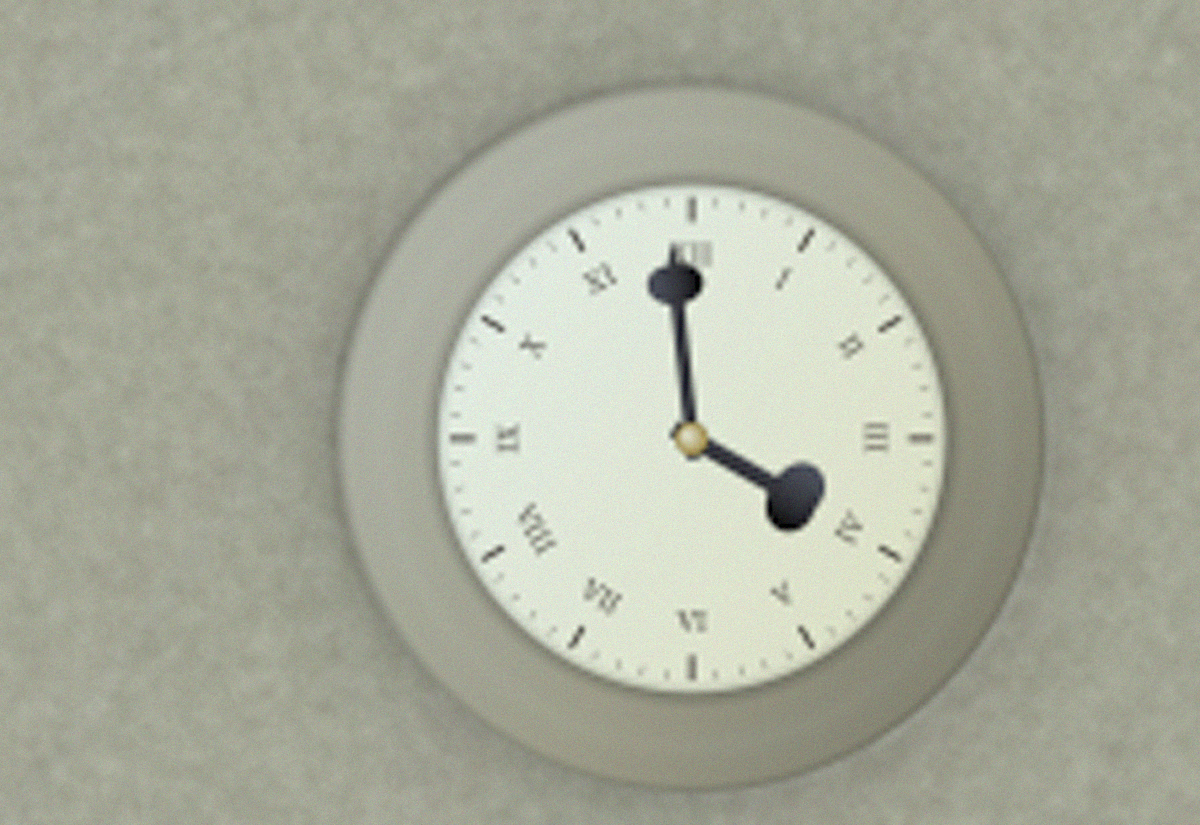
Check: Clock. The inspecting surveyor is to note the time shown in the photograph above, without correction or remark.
3:59
